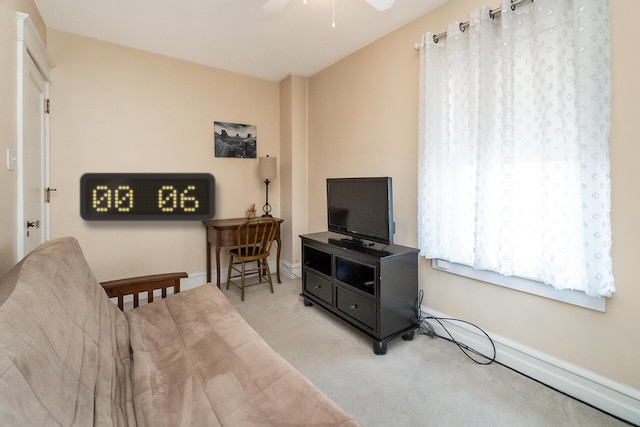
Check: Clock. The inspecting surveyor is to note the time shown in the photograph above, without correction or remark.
0:06
